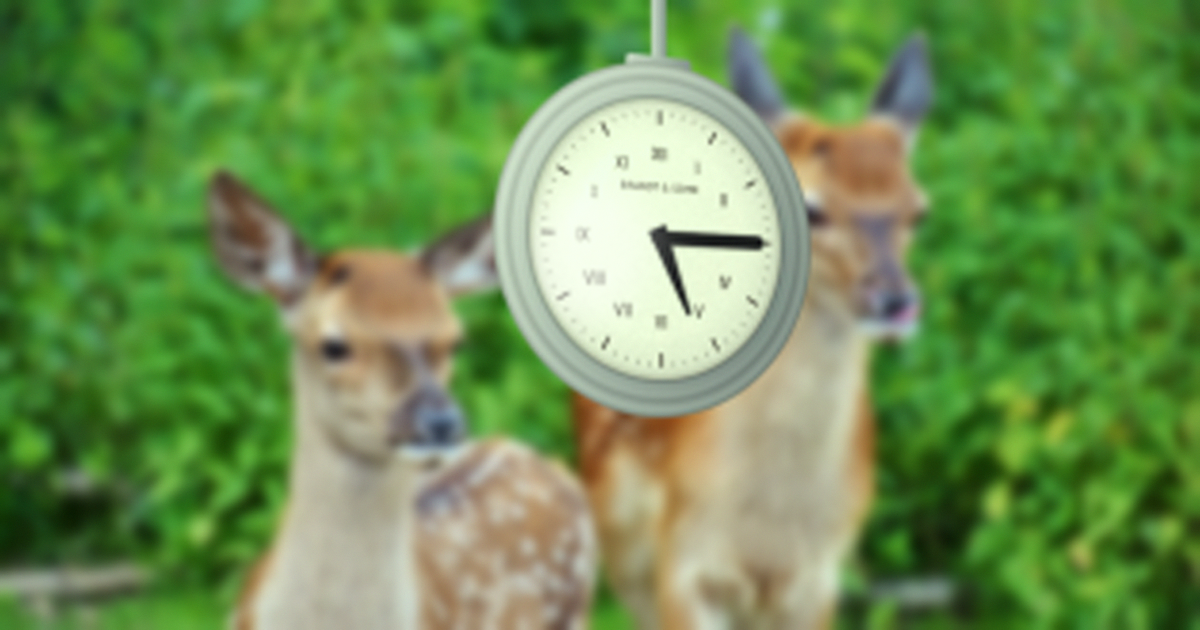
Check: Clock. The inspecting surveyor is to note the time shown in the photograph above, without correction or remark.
5:15
